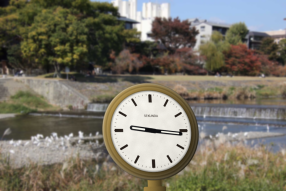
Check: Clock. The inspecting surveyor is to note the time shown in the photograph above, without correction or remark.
9:16
